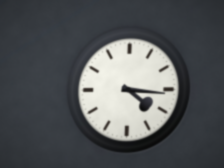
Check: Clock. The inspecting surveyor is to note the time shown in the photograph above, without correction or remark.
4:16
